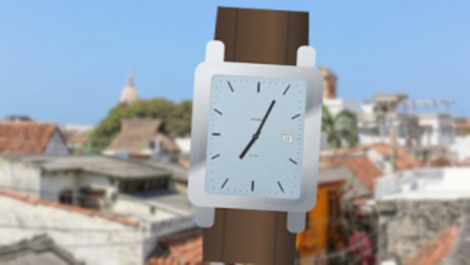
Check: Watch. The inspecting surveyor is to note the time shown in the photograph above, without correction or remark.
7:04
